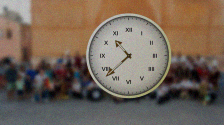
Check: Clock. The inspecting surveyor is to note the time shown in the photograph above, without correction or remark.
10:38
